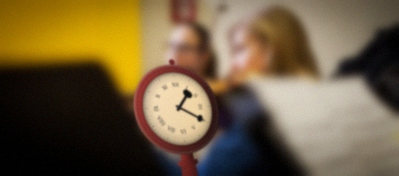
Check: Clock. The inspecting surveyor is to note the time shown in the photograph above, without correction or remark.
1:20
